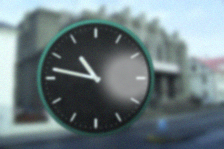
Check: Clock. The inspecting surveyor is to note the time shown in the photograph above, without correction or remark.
10:47
